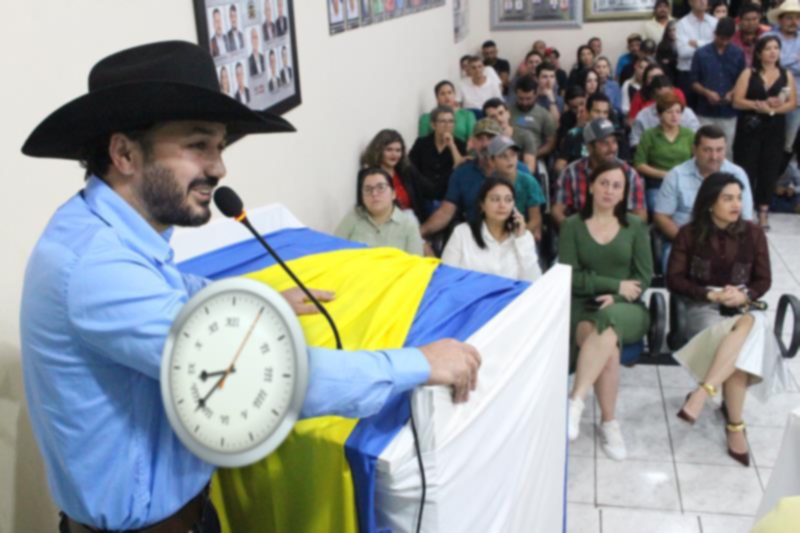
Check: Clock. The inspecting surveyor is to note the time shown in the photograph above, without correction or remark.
8:37:05
